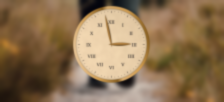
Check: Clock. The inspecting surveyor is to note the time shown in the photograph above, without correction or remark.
2:58
